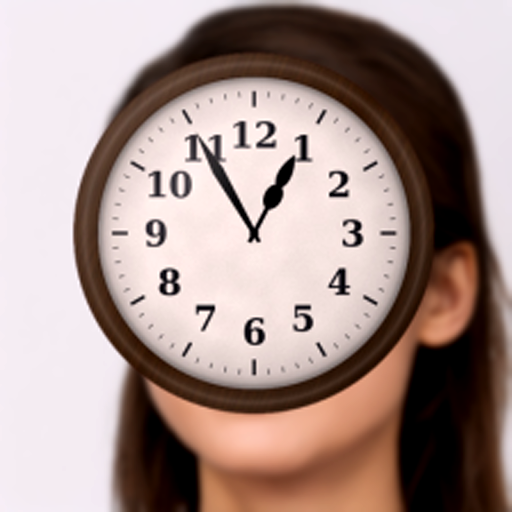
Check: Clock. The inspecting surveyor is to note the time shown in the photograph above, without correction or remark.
12:55
